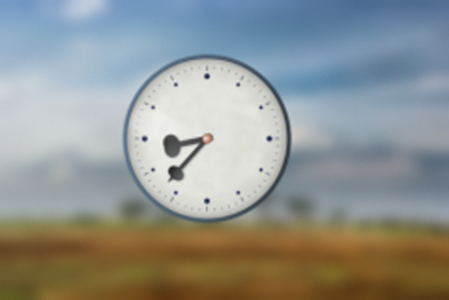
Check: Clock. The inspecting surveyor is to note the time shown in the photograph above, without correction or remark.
8:37
